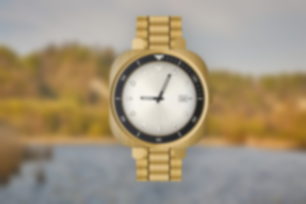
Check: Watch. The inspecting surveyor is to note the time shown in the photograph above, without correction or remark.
9:04
